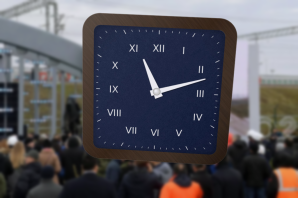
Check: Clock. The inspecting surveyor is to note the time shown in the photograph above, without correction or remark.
11:12
